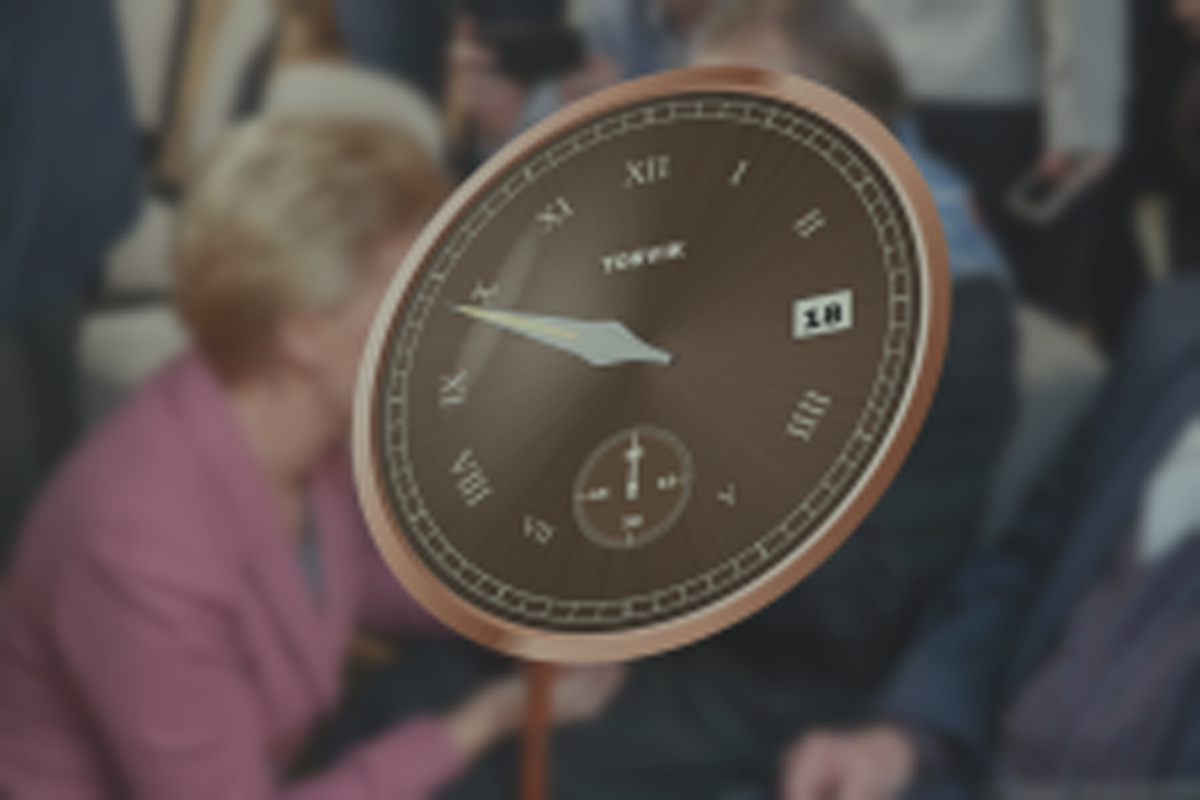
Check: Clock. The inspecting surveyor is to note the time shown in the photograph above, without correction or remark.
9:49
